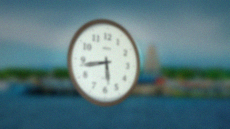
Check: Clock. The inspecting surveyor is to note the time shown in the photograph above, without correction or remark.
5:43
